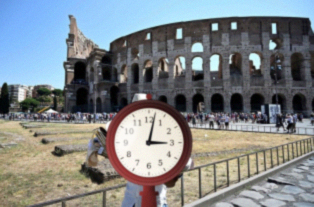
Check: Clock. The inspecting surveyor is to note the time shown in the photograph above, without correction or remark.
3:02
